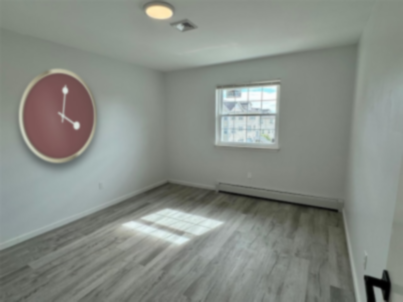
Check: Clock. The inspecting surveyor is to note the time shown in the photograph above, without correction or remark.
4:01
